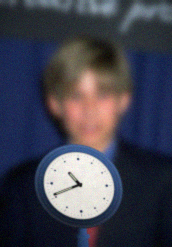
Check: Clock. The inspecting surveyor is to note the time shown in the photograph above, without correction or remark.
10:41
